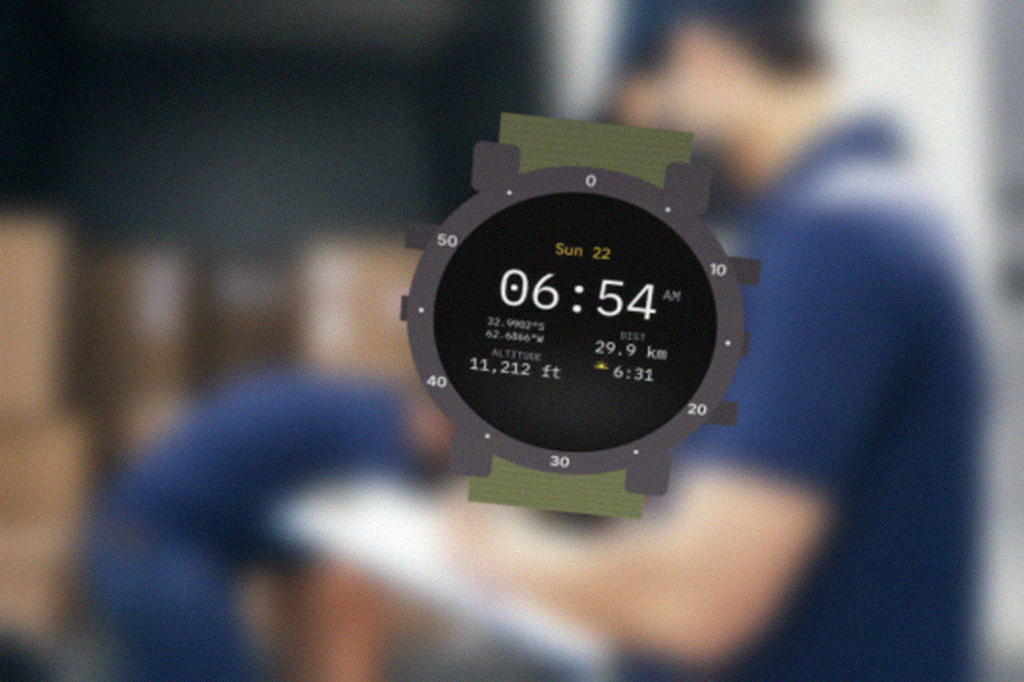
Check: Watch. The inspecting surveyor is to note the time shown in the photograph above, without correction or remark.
6:54
